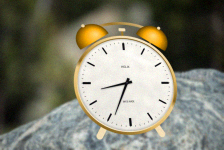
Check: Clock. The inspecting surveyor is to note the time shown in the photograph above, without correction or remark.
8:34
